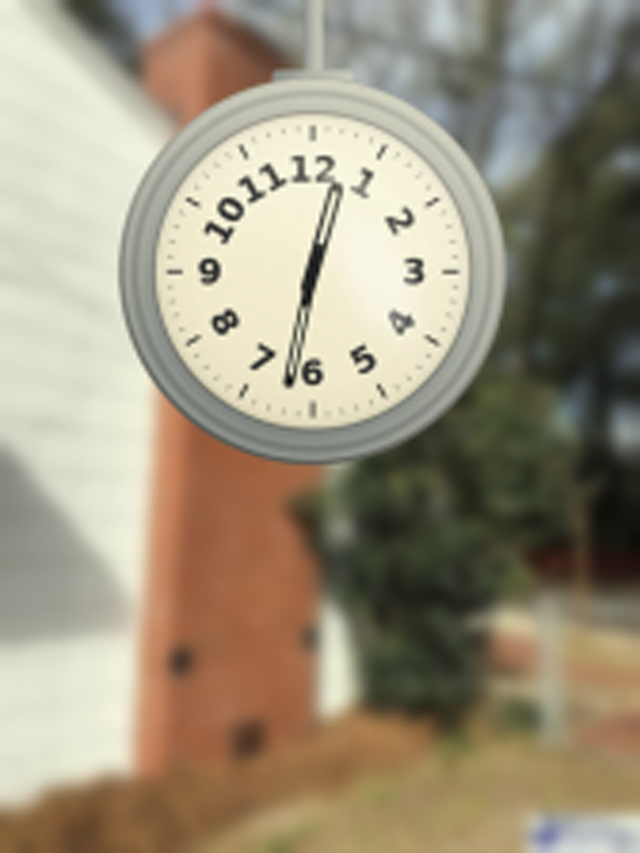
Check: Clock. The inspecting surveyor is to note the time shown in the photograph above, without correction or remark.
12:32
